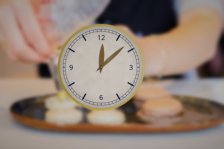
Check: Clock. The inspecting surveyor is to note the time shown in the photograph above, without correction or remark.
12:08
